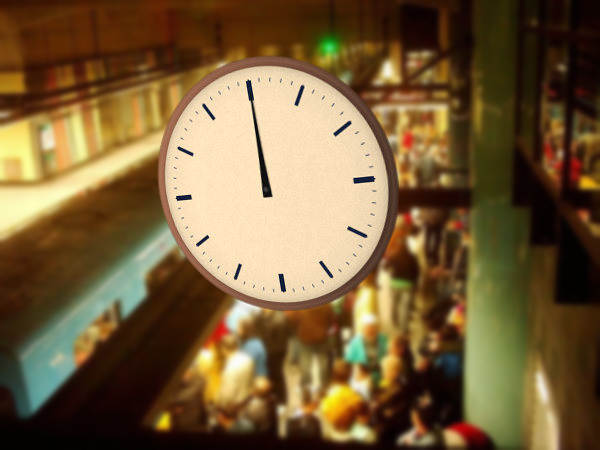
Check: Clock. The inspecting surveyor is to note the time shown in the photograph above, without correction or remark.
12:00
